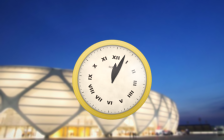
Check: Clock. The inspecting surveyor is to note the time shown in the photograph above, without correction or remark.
12:03
